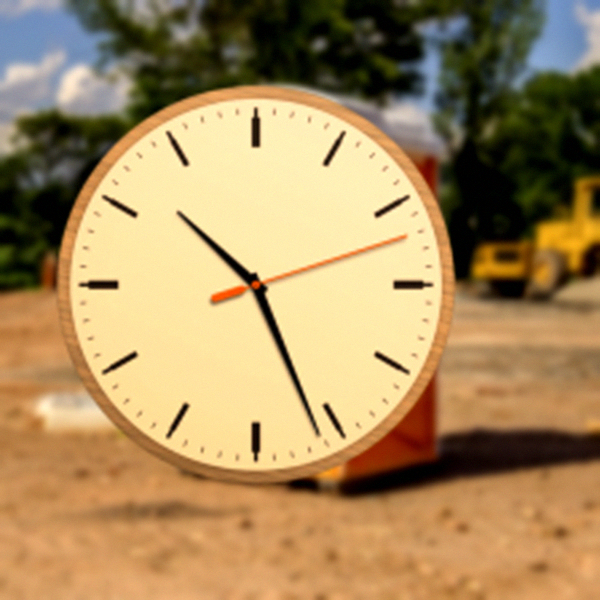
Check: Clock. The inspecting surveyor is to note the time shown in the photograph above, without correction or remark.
10:26:12
